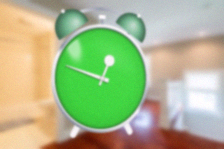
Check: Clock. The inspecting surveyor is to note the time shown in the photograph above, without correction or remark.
12:48
